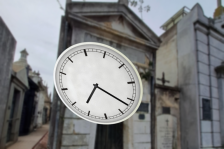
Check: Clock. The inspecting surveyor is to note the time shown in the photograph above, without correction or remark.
7:22
